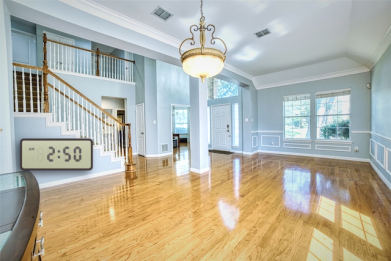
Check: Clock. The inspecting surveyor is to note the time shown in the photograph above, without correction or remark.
2:50
